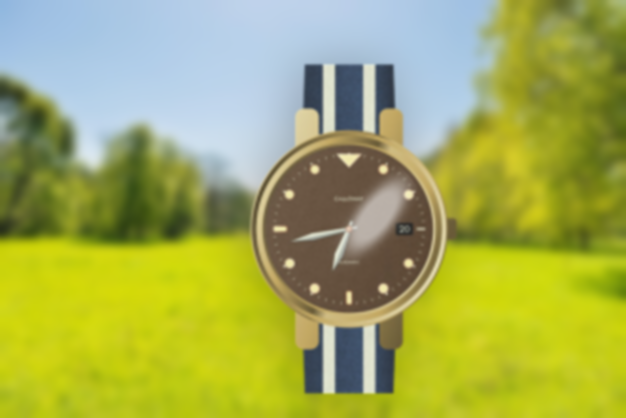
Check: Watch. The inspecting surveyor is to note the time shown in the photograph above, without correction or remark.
6:43
